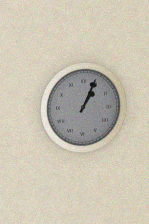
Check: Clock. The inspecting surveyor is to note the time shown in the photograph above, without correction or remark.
1:04
